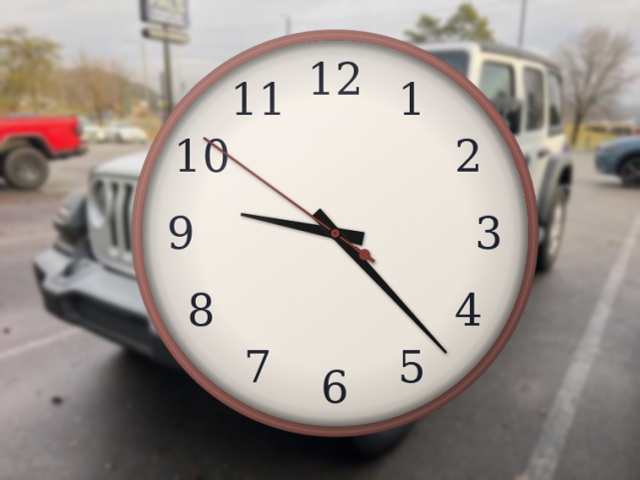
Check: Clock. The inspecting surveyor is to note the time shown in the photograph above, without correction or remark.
9:22:51
